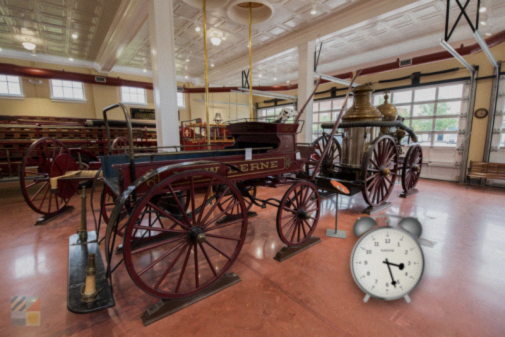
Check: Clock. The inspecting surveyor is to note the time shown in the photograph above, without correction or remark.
3:27
